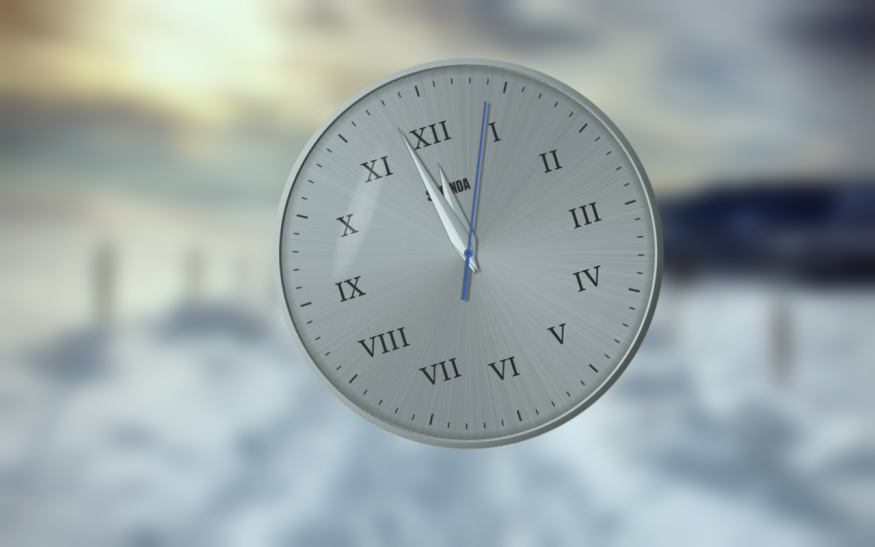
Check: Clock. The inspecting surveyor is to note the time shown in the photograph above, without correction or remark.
11:58:04
